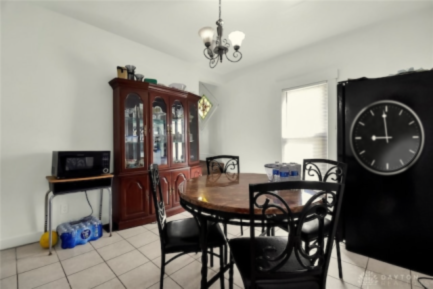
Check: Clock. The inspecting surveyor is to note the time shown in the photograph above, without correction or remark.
8:59
